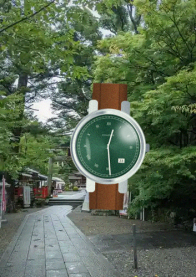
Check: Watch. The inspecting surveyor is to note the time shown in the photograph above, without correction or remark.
12:29
